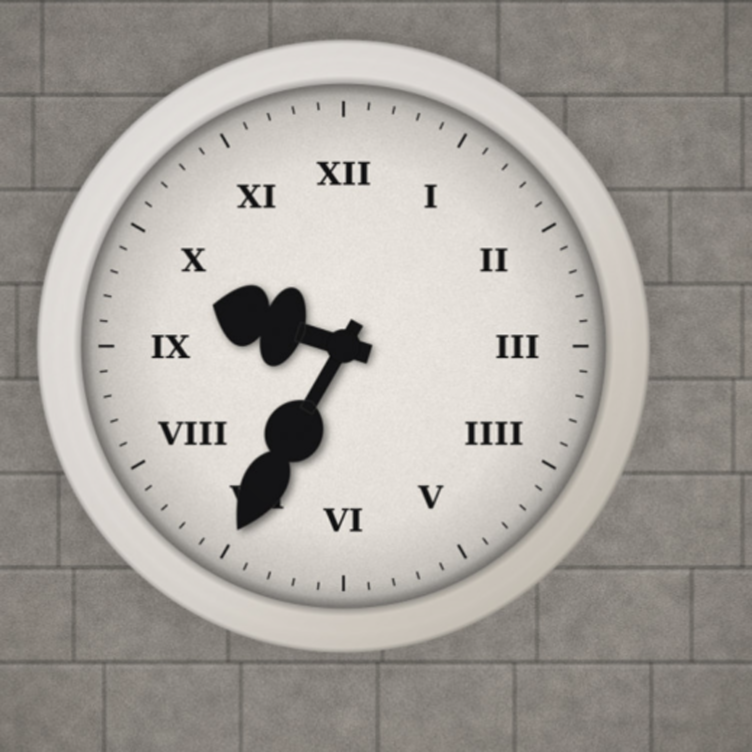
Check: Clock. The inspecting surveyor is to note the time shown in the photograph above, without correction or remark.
9:35
